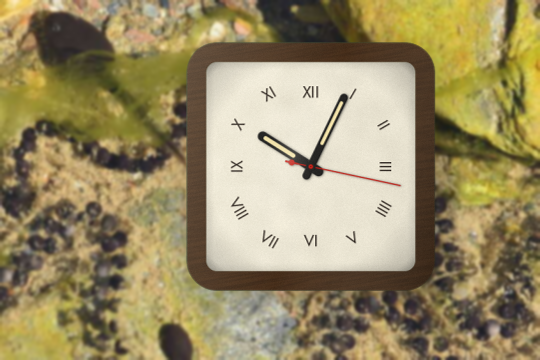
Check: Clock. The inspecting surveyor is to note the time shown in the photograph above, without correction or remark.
10:04:17
